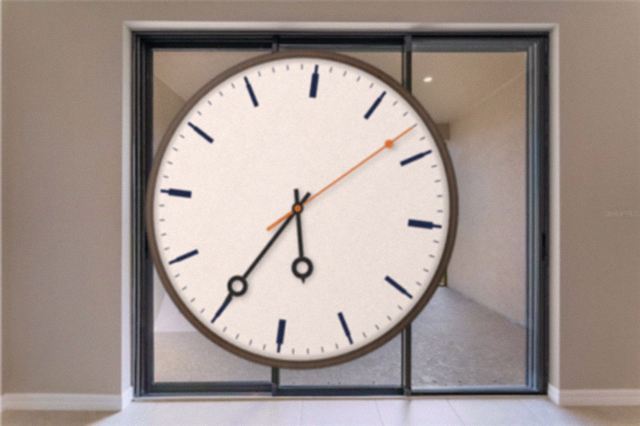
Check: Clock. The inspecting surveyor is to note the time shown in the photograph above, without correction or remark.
5:35:08
